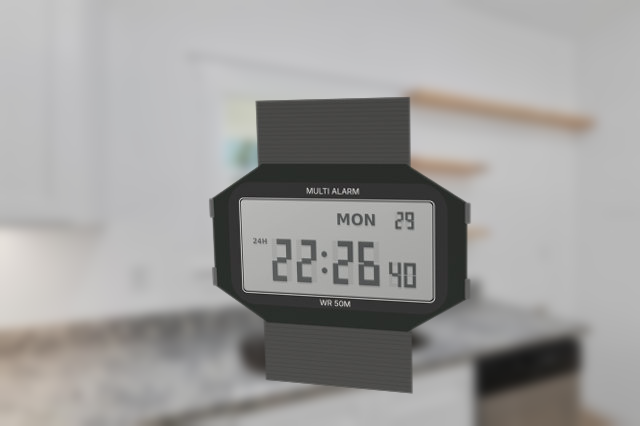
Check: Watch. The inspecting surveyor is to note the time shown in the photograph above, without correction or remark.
22:26:40
